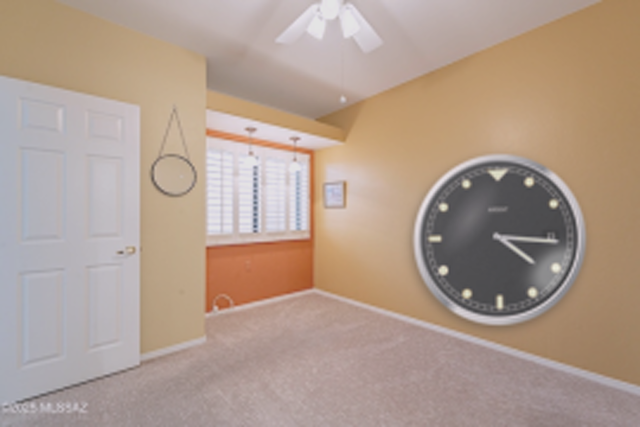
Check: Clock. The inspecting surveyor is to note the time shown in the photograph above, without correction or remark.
4:16
